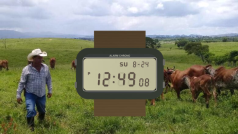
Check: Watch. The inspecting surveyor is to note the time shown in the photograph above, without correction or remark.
12:49:08
